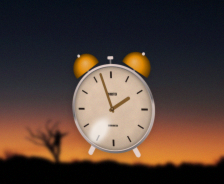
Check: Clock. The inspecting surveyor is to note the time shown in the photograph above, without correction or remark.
1:57
